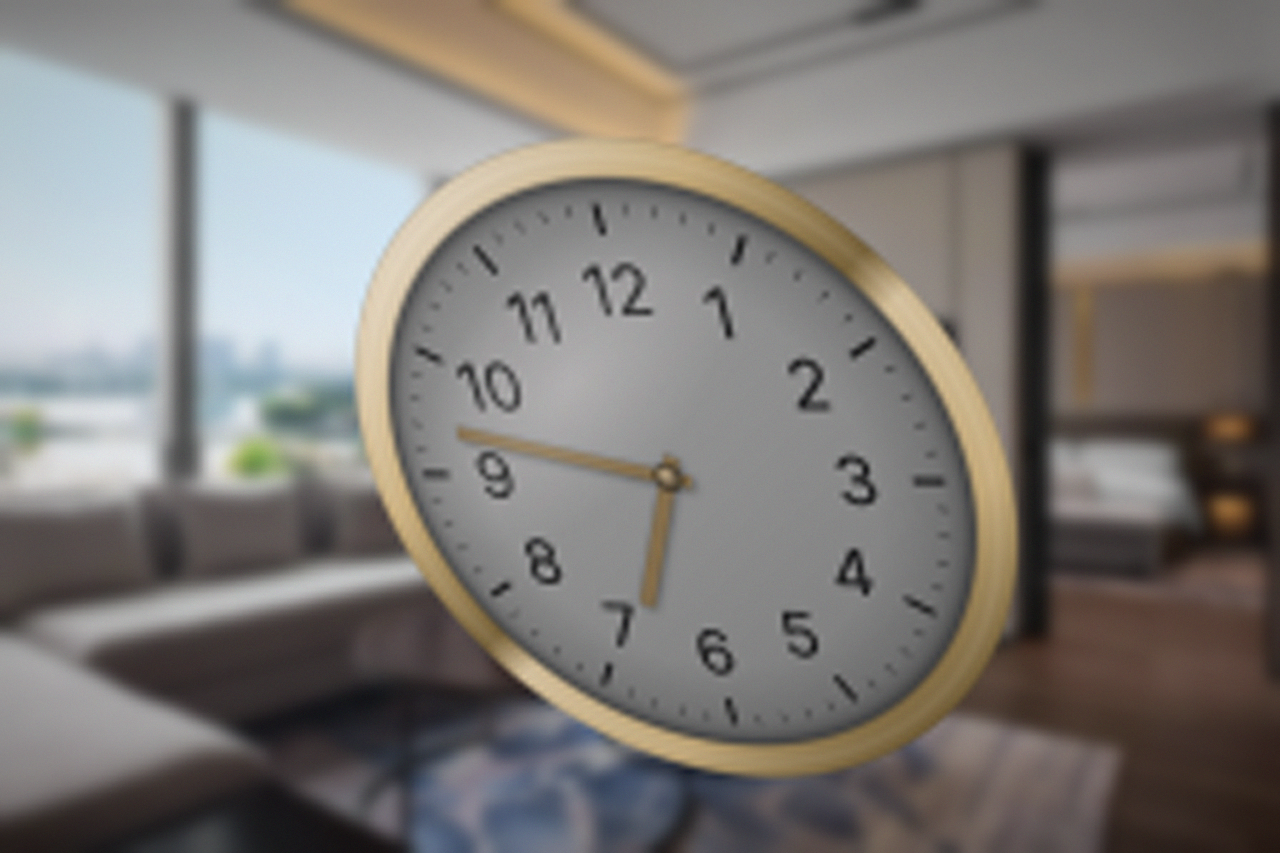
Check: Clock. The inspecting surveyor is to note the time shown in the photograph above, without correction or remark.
6:47
